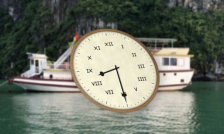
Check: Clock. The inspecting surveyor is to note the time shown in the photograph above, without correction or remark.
8:30
